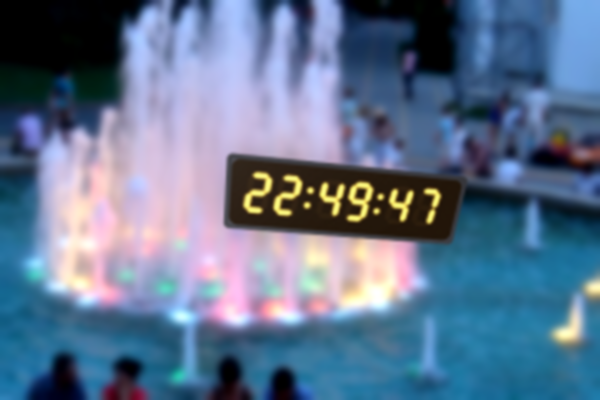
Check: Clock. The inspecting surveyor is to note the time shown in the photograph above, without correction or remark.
22:49:47
